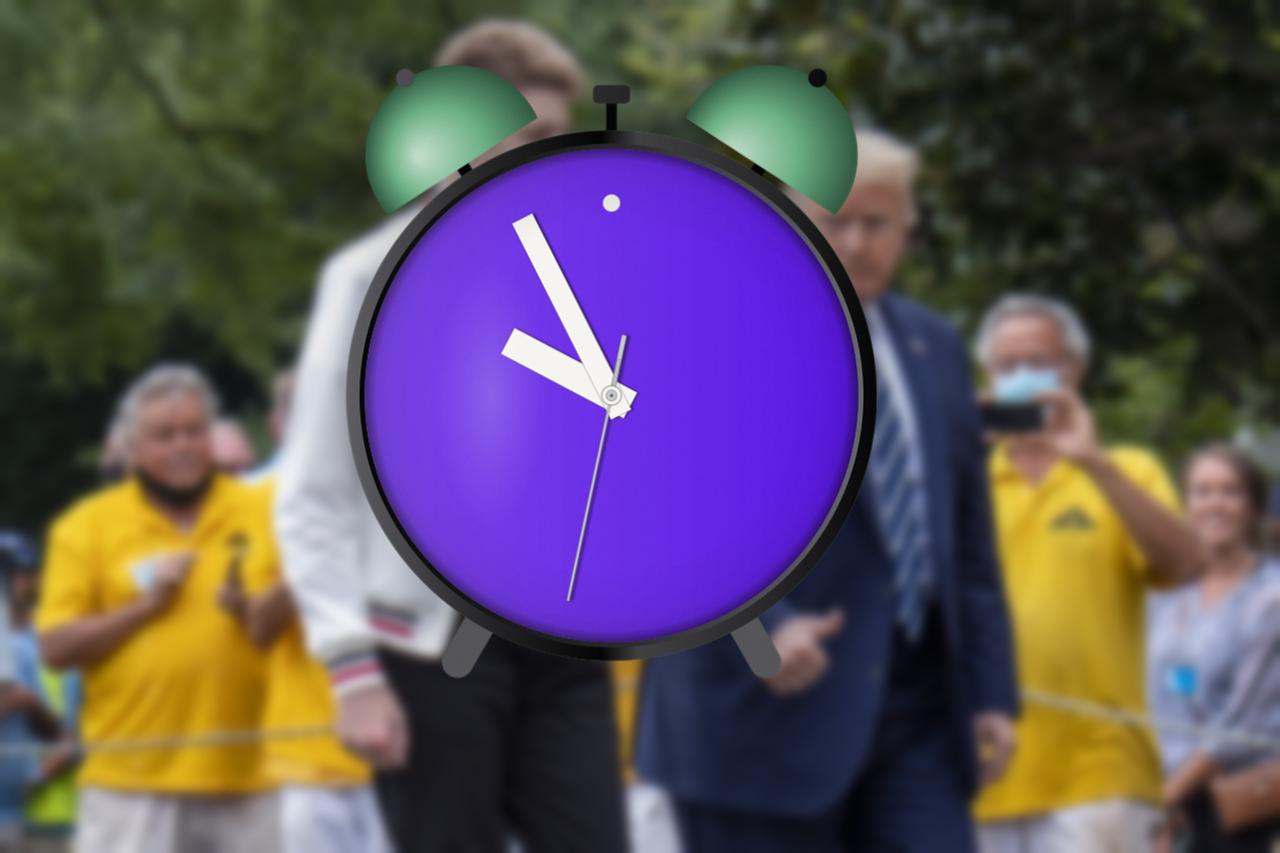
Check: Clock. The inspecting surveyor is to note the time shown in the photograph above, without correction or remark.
9:55:32
